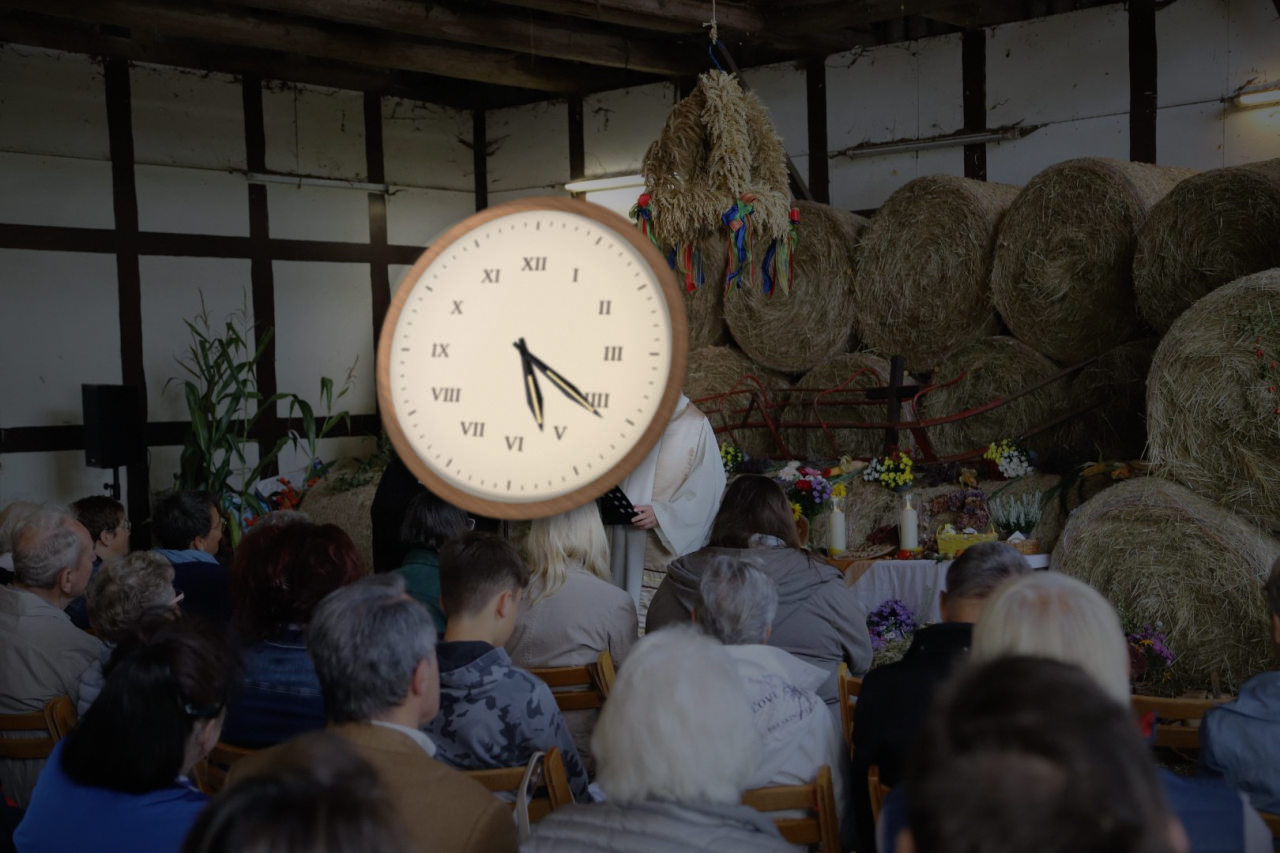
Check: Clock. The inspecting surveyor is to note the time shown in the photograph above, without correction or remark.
5:21
